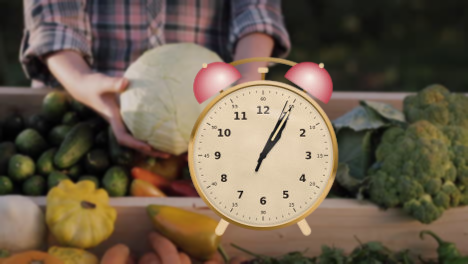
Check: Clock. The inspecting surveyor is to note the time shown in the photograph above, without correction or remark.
1:05:04
